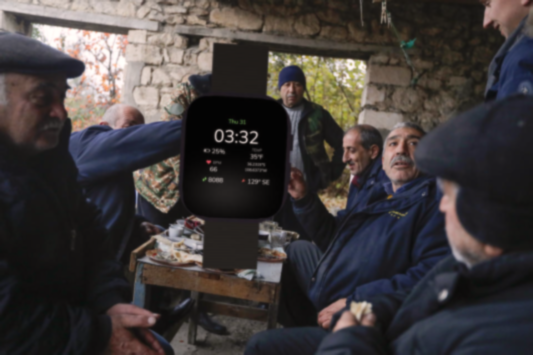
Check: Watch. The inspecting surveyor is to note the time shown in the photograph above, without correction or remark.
3:32
